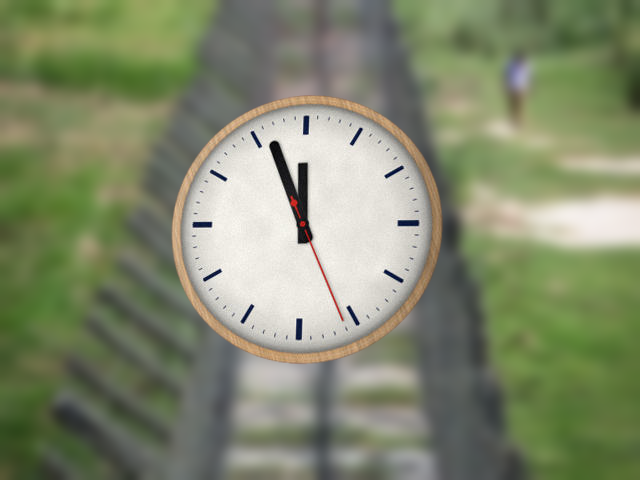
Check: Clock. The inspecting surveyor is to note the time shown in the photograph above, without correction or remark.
11:56:26
